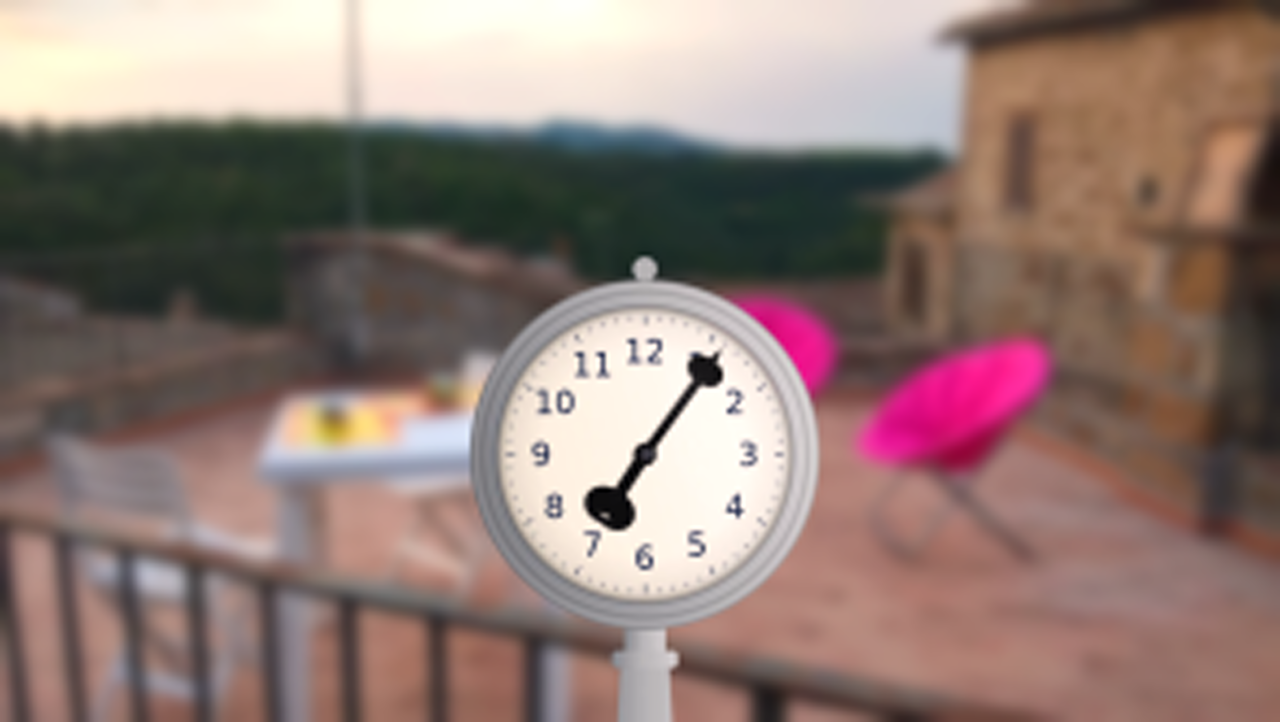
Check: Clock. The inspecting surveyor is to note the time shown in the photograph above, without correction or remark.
7:06
